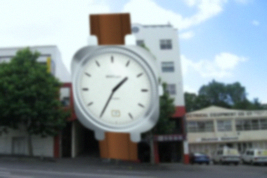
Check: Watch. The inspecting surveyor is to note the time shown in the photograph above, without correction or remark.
1:35
